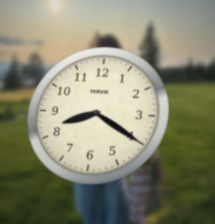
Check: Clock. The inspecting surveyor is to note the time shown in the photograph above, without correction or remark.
8:20
